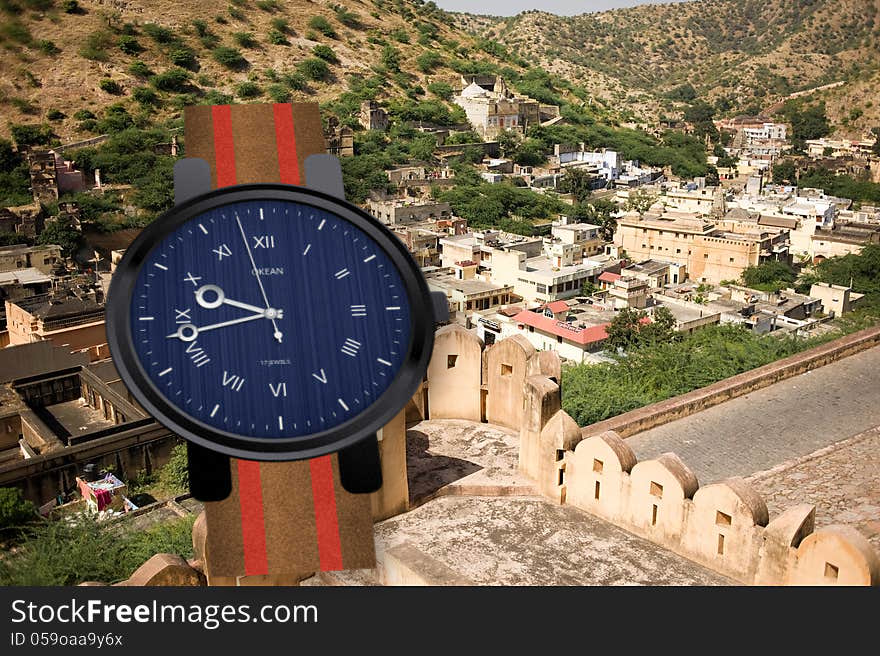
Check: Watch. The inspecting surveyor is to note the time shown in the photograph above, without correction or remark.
9:42:58
